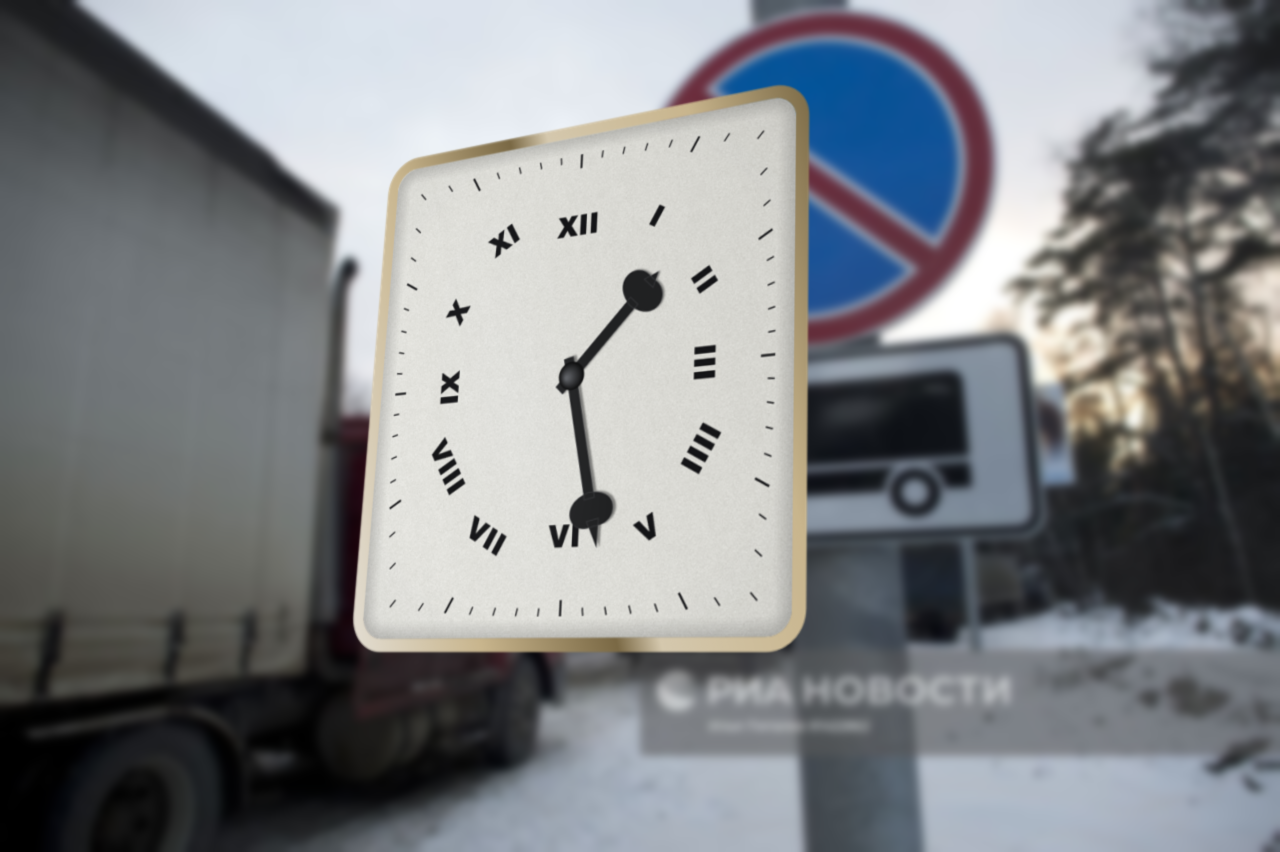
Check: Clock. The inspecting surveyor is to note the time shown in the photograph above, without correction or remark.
1:28
